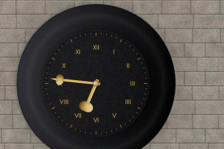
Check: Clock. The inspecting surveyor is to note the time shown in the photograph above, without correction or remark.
6:46
